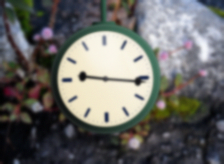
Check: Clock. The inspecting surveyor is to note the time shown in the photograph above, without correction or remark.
9:16
